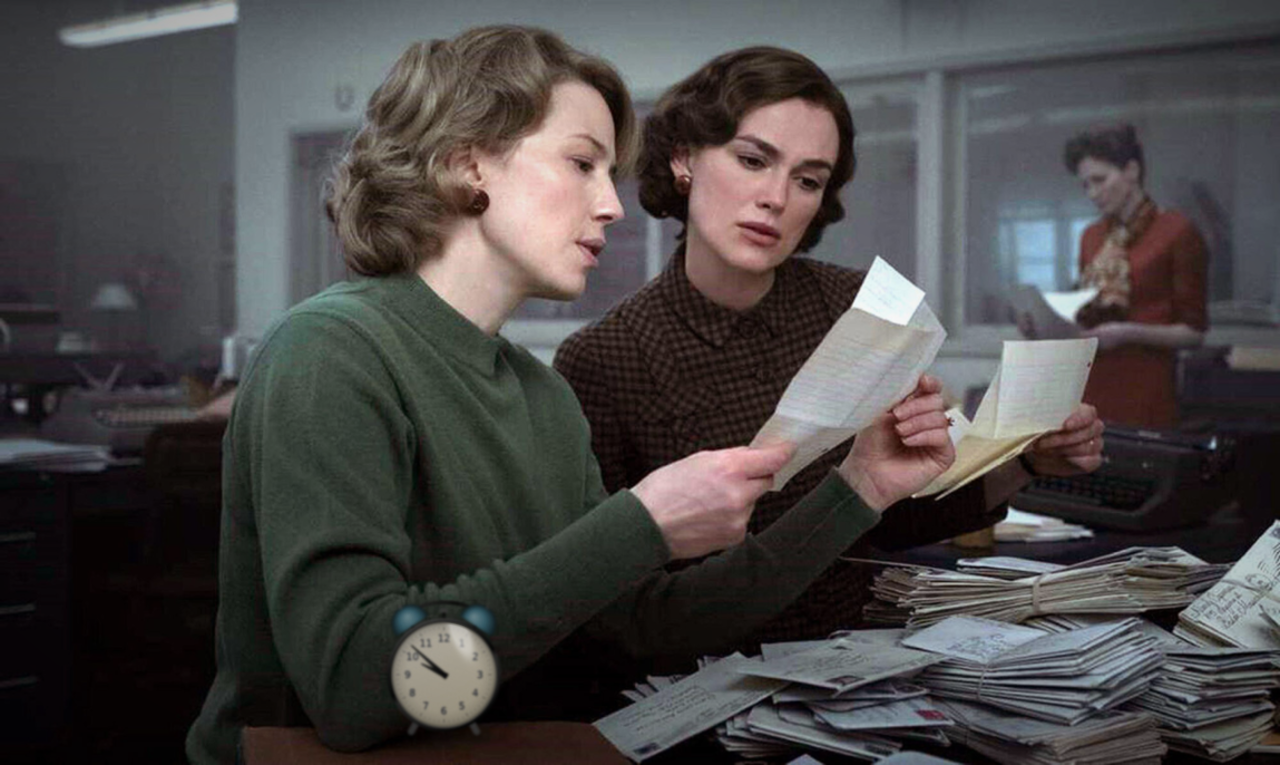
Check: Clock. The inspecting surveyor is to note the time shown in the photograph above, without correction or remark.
9:52
